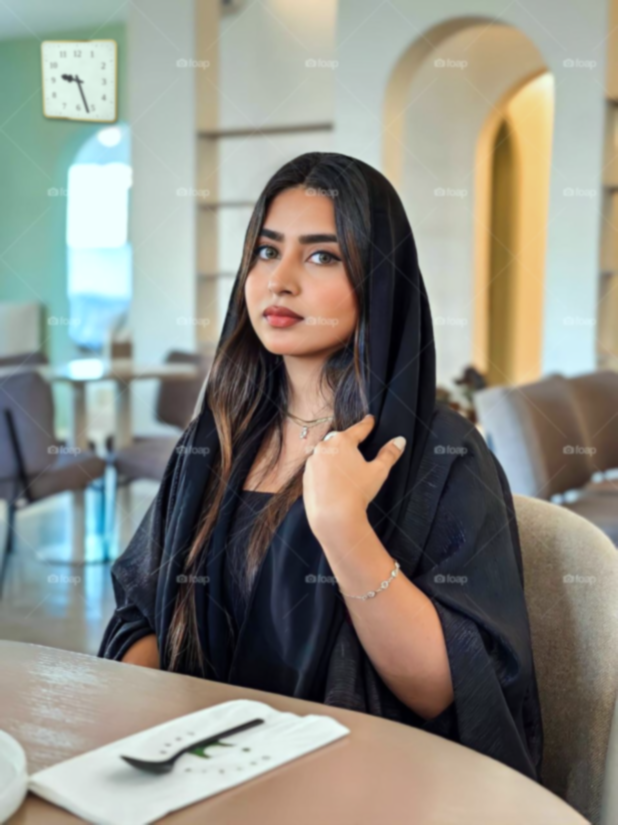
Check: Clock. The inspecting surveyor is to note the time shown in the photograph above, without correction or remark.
9:27
